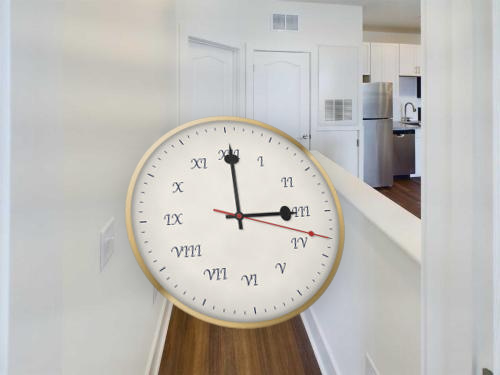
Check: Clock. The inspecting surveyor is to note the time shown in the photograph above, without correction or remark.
3:00:18
